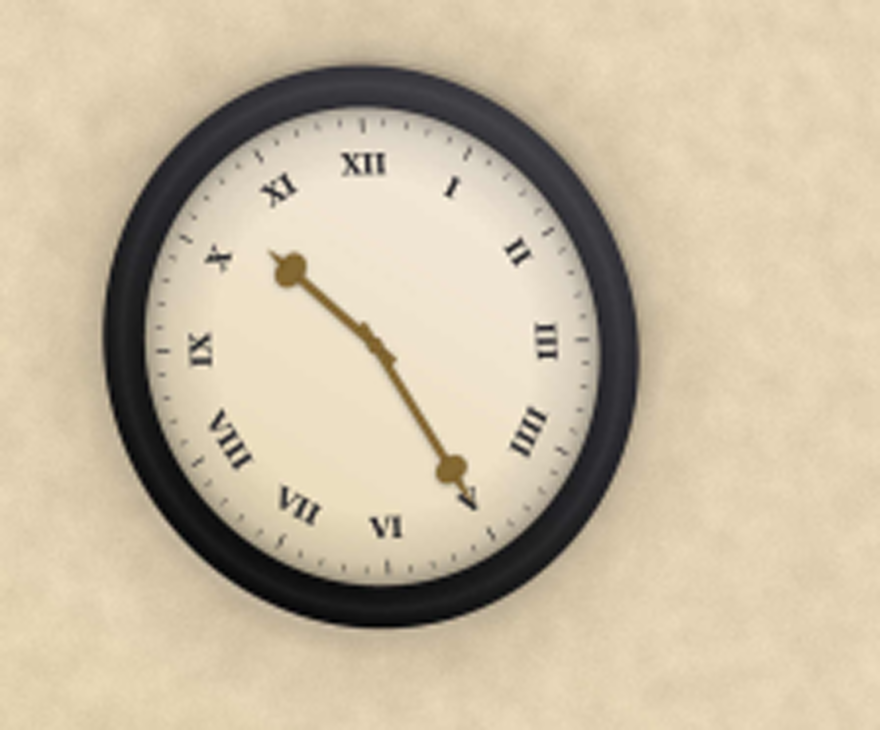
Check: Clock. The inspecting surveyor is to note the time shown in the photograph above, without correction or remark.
10:25
